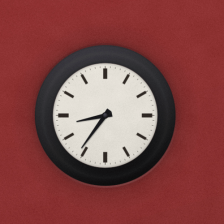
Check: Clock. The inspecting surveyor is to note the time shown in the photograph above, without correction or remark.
8:36
